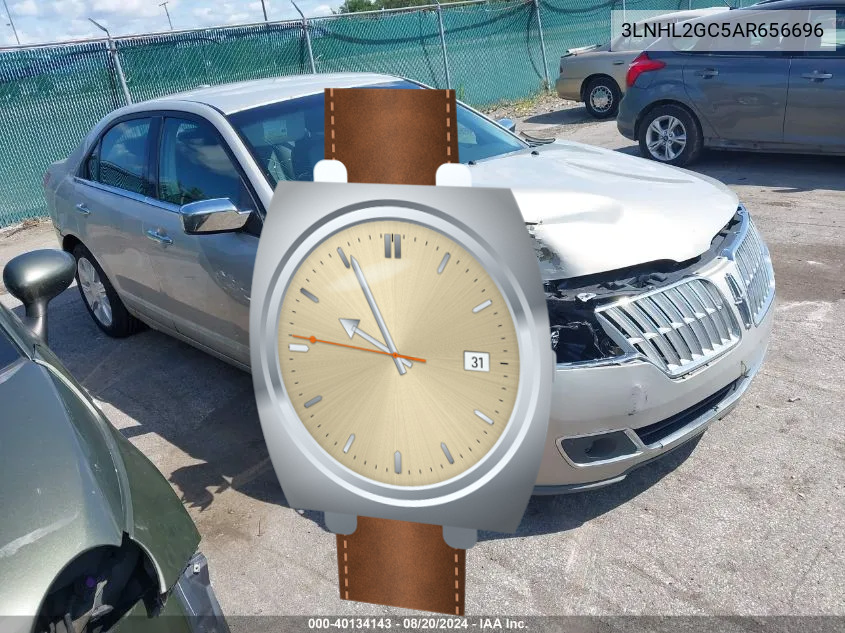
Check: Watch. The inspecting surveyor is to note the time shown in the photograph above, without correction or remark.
9:55:46
